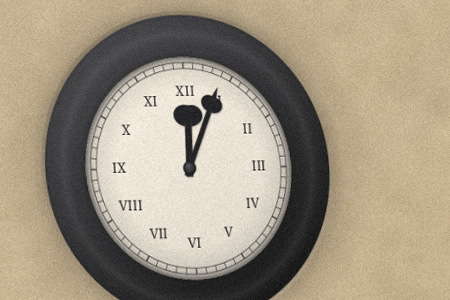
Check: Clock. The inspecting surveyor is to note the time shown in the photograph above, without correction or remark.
12:04
